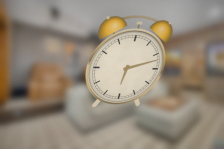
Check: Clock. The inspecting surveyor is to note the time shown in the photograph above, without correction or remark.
6:12
